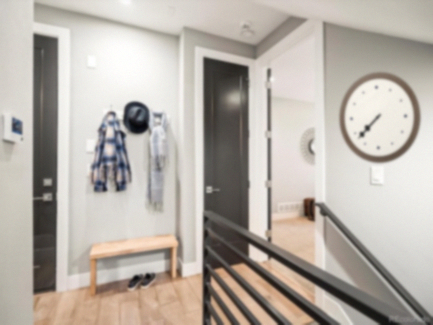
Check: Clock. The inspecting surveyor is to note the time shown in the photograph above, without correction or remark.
7:38
